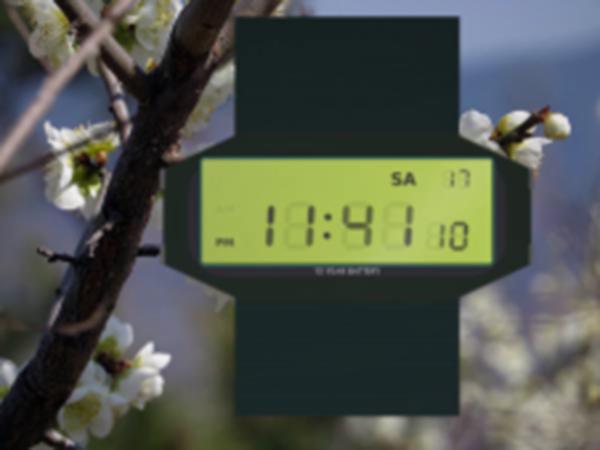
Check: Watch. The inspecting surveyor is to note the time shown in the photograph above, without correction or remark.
11:41:10
